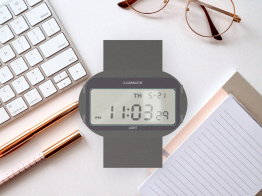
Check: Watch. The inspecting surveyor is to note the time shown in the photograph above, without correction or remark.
11:03:29
